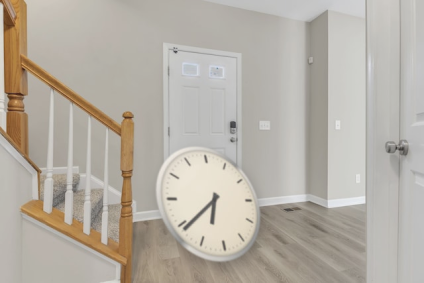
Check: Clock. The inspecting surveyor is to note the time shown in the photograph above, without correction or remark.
6:39
